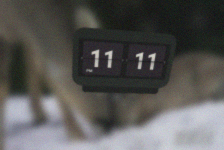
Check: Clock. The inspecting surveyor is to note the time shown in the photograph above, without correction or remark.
11:11
